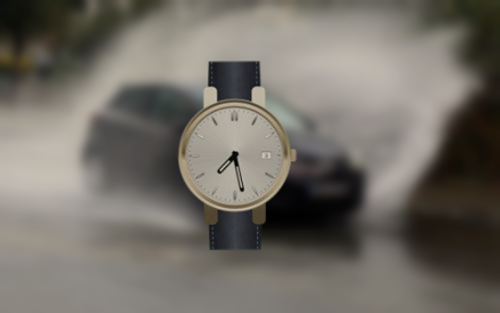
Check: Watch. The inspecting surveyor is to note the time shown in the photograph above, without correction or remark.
7:28
